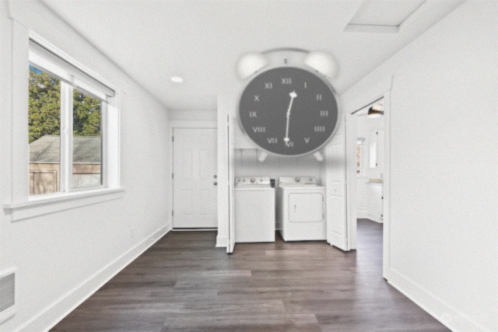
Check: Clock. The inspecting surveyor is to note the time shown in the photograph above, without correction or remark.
12:31
